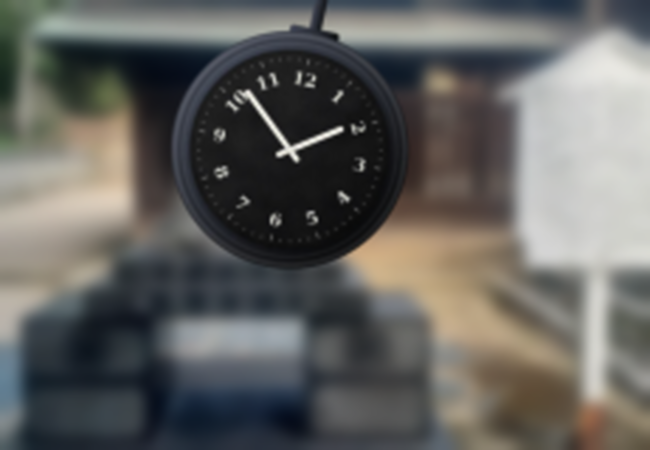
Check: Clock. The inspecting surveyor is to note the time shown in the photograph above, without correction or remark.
1:52
